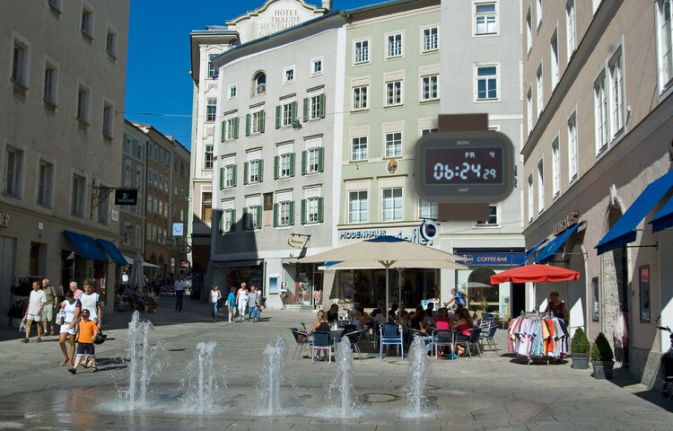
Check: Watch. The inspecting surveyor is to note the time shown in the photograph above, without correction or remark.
6:24:29
